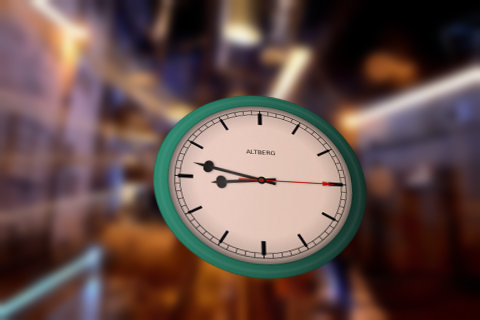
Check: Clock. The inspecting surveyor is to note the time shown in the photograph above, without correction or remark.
8:47:15
